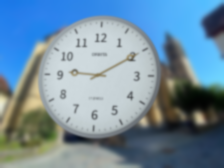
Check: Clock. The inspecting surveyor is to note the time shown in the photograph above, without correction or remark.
9:10
